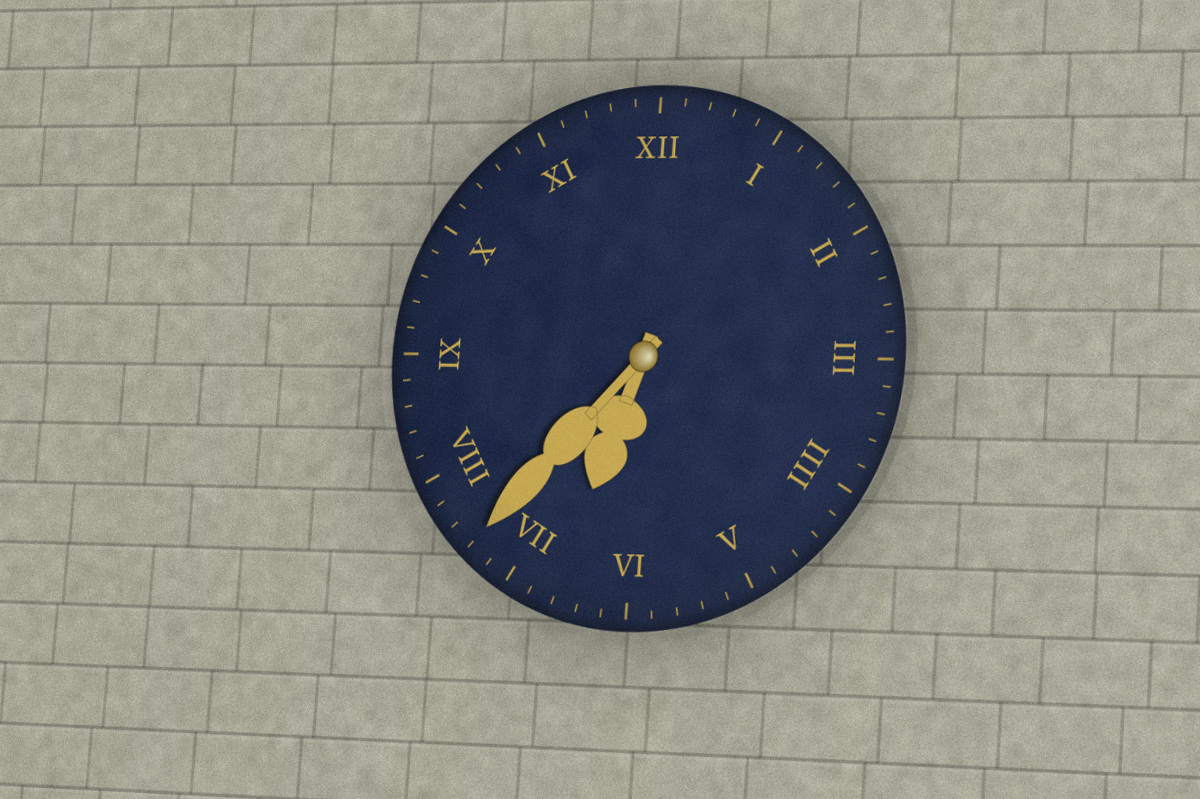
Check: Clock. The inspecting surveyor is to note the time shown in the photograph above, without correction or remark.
6:37
